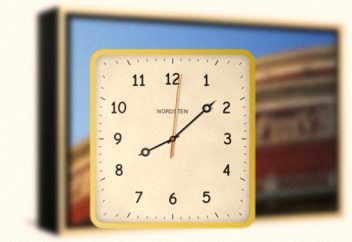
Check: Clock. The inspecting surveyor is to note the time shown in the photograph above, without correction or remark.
8:08:01
